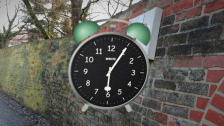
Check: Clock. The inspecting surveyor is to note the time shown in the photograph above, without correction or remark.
6:05
